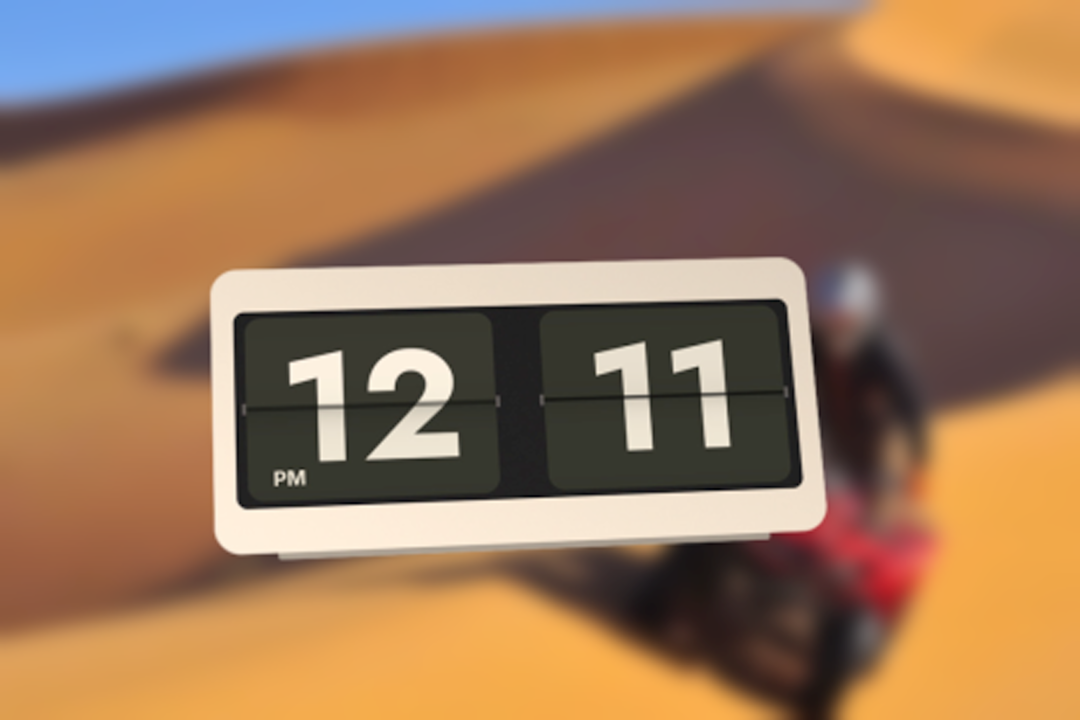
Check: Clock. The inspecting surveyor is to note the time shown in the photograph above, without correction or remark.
12:11
